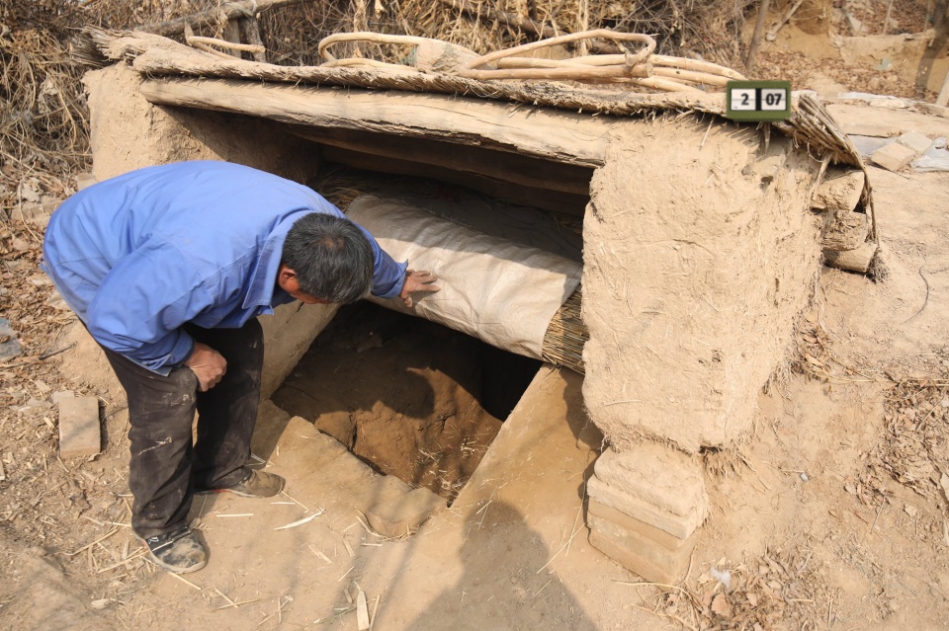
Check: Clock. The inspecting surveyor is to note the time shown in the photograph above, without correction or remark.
2:07
